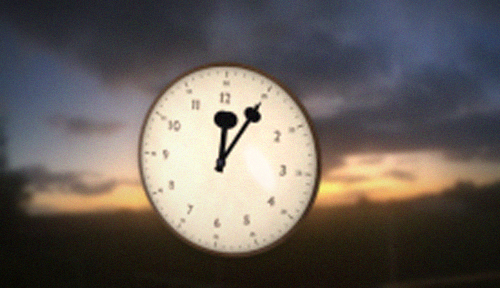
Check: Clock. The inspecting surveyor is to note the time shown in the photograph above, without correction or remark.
12:05
